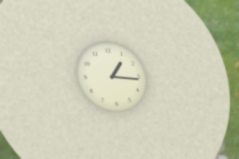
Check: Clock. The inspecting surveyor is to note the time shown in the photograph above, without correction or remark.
1:16
